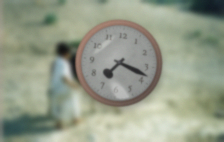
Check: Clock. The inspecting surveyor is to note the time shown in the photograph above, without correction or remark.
7:18
